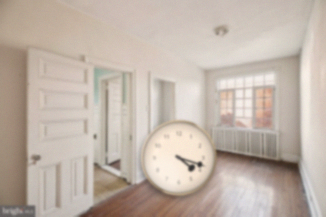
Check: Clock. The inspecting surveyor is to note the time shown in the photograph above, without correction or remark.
4:18
